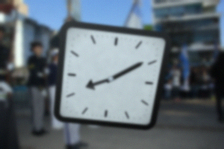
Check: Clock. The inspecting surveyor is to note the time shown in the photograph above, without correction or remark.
8:09
